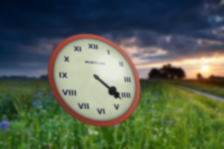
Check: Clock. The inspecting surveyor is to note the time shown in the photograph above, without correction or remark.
4:22
